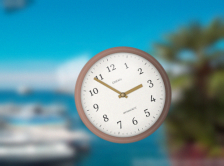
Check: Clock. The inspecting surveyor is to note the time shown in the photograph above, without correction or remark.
2:54
